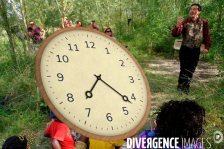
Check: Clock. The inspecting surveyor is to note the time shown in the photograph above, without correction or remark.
7:22
